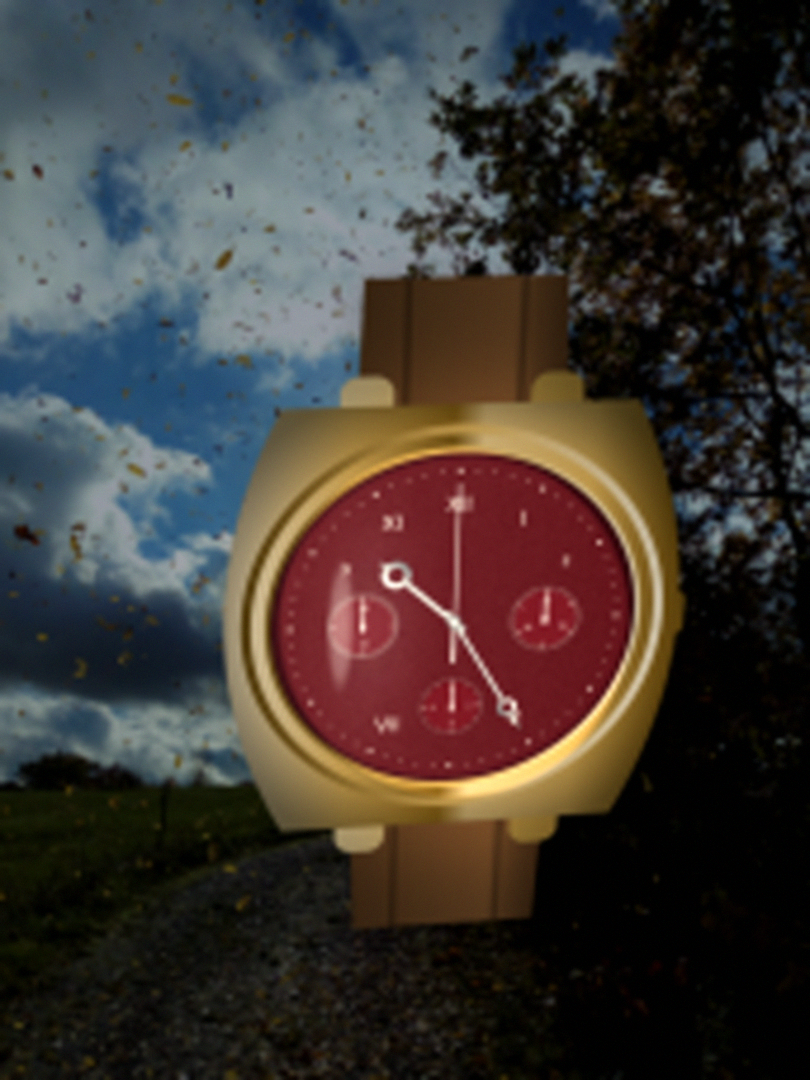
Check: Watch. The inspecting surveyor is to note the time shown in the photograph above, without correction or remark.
10:25
